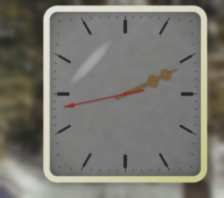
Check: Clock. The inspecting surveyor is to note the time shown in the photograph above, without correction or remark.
2:10:43
